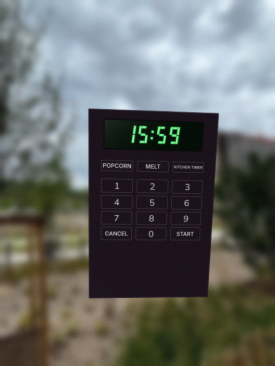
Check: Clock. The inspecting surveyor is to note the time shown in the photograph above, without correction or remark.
15:59
